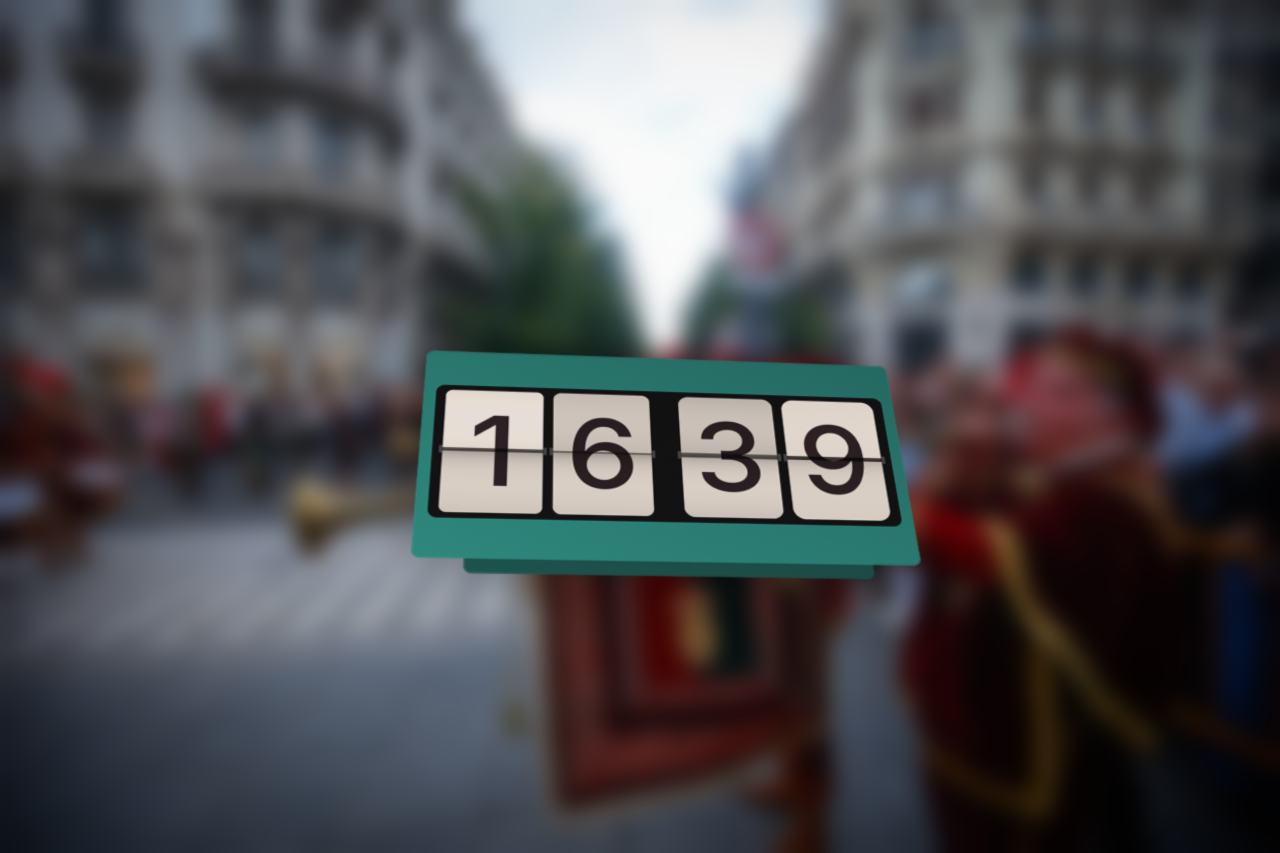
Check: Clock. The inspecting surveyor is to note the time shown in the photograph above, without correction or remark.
16:39
